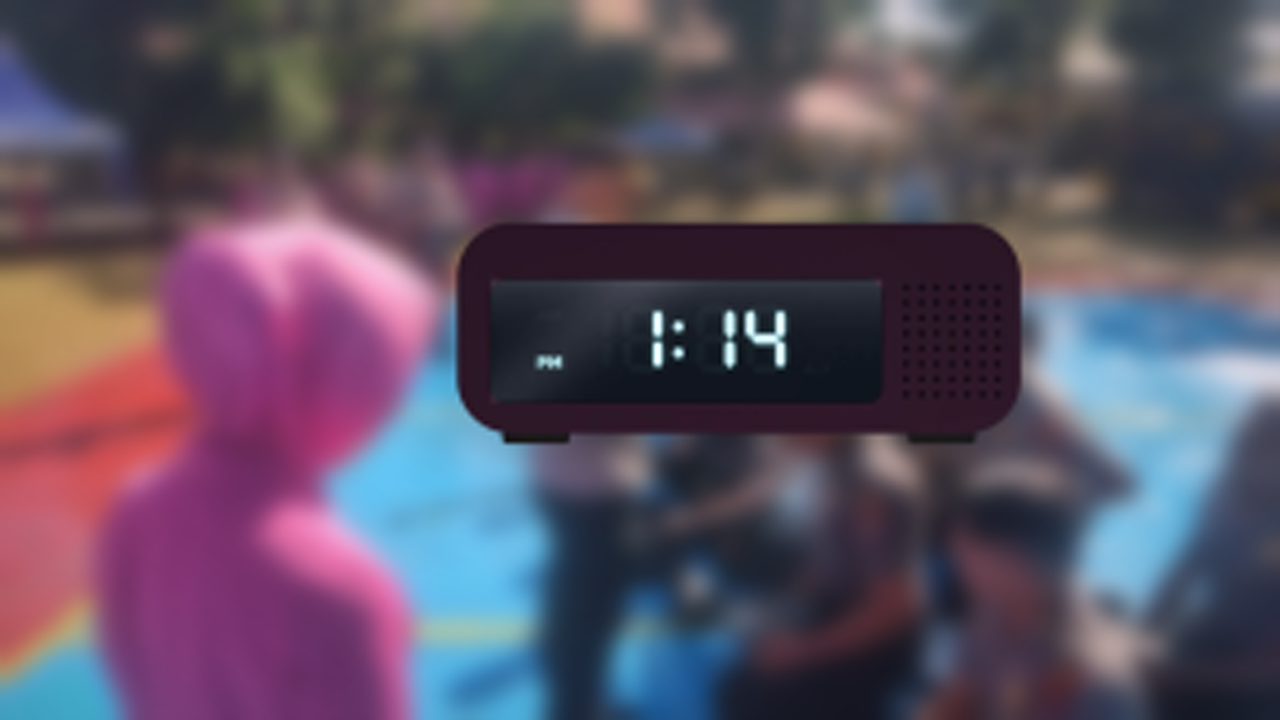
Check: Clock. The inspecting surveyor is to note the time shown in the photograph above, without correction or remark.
1:14
